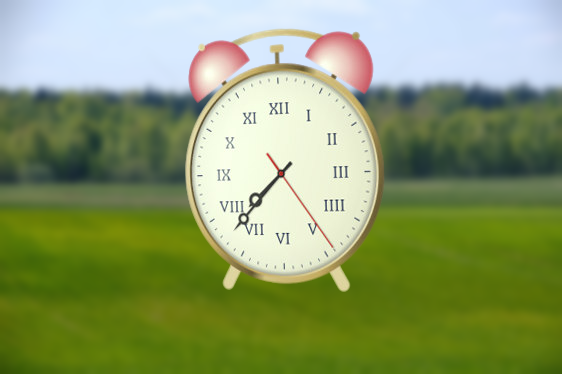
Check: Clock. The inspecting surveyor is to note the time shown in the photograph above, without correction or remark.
7:37:24
